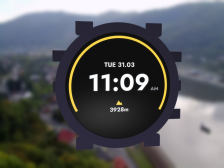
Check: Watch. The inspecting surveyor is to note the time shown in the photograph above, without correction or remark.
11:09
